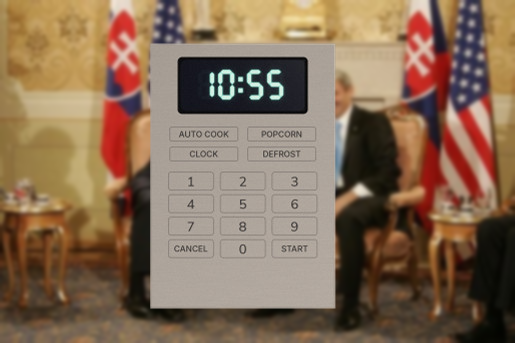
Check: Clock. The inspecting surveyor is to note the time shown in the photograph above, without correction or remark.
10:55
